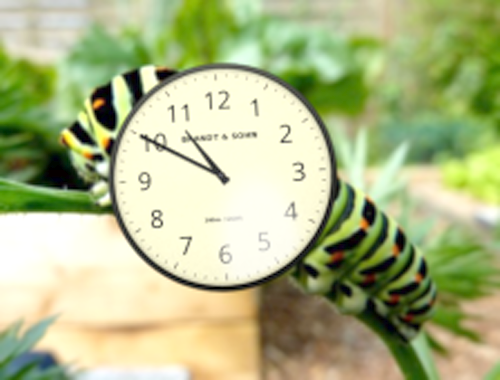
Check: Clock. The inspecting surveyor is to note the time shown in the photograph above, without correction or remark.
10:50
